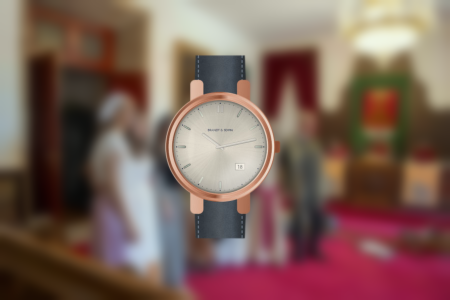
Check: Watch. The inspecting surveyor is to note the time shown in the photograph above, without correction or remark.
10:13
